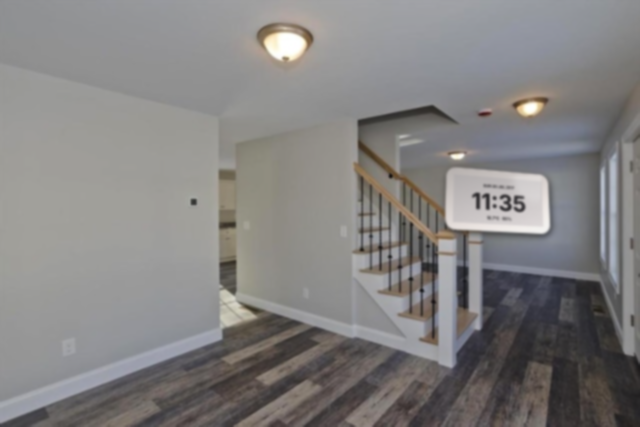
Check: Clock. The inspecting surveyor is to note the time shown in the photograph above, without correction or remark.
11:35
